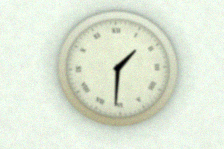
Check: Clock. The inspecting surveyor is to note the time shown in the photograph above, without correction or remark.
1:31
